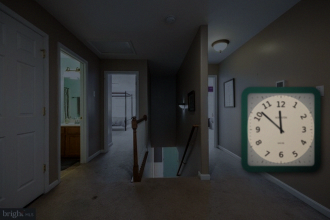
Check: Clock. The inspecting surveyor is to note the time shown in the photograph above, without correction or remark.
11:52
